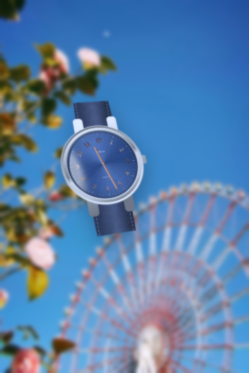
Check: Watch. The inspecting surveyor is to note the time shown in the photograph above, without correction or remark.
11:27
